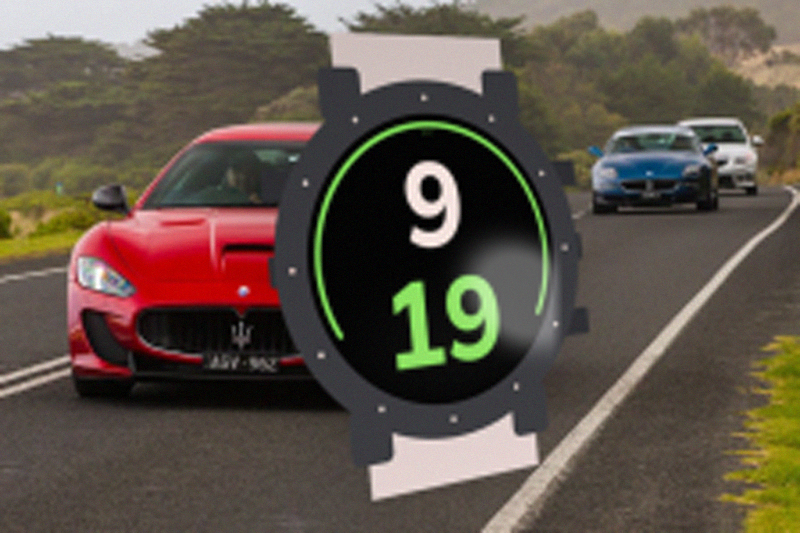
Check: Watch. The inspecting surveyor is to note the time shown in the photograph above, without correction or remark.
9:19
